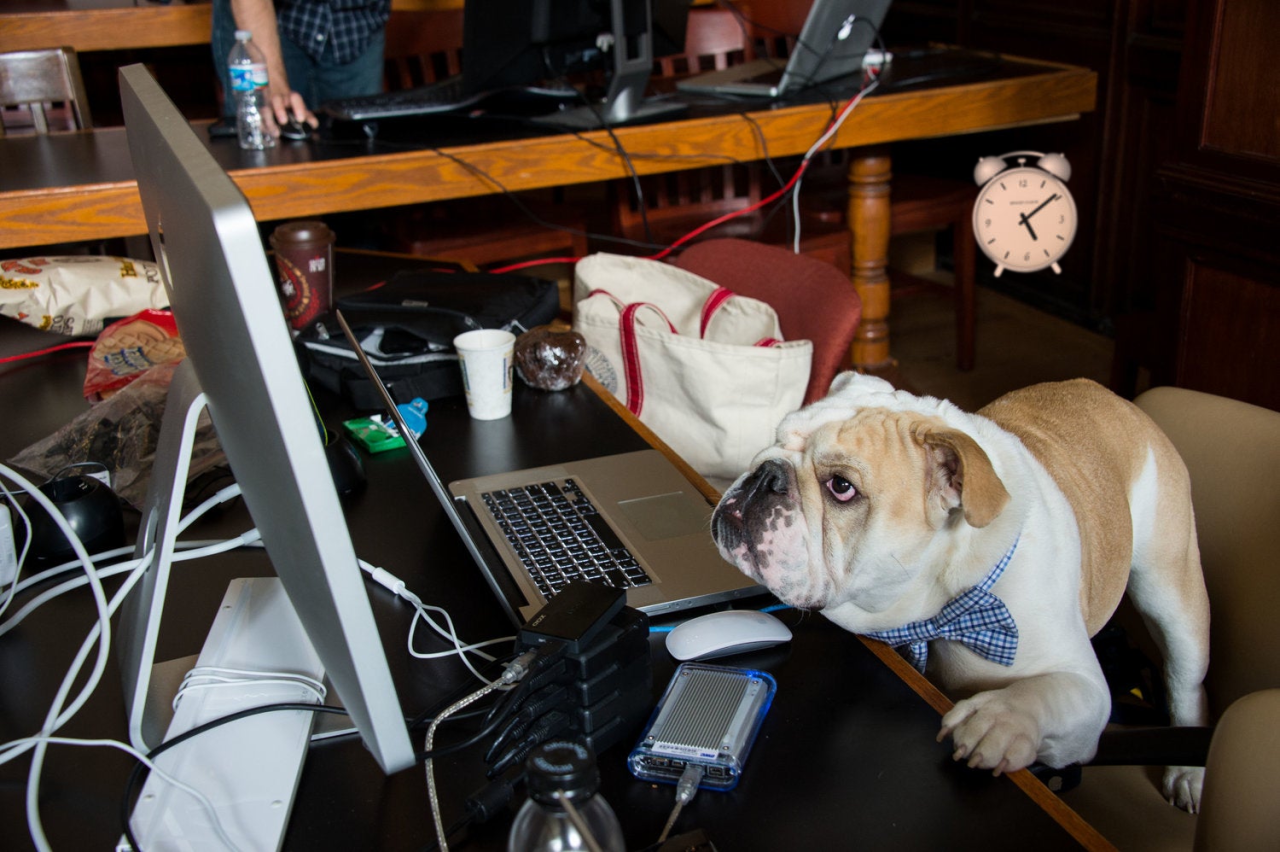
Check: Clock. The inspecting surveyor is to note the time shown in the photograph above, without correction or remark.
5:09
